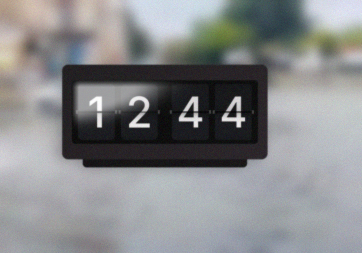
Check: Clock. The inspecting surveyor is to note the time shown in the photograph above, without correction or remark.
12:44
